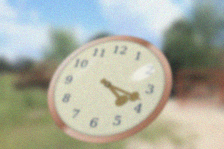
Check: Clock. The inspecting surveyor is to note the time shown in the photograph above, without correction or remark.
4:18
